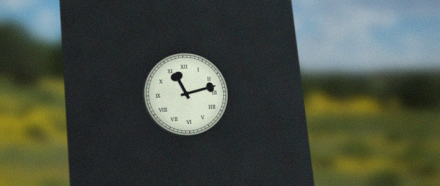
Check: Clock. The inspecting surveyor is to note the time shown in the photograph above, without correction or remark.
11:13
